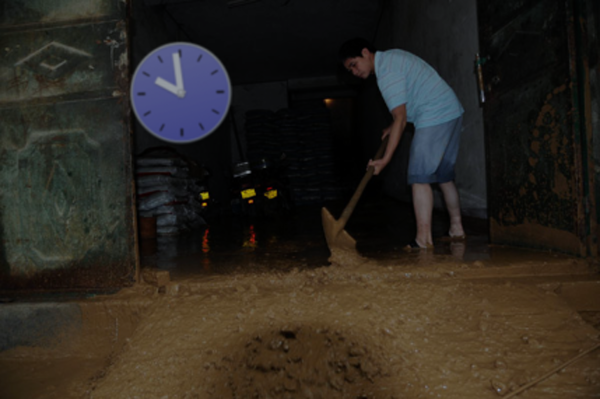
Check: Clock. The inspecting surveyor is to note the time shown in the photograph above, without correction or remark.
9:59
